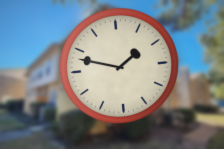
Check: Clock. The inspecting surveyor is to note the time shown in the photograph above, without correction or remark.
1:48
